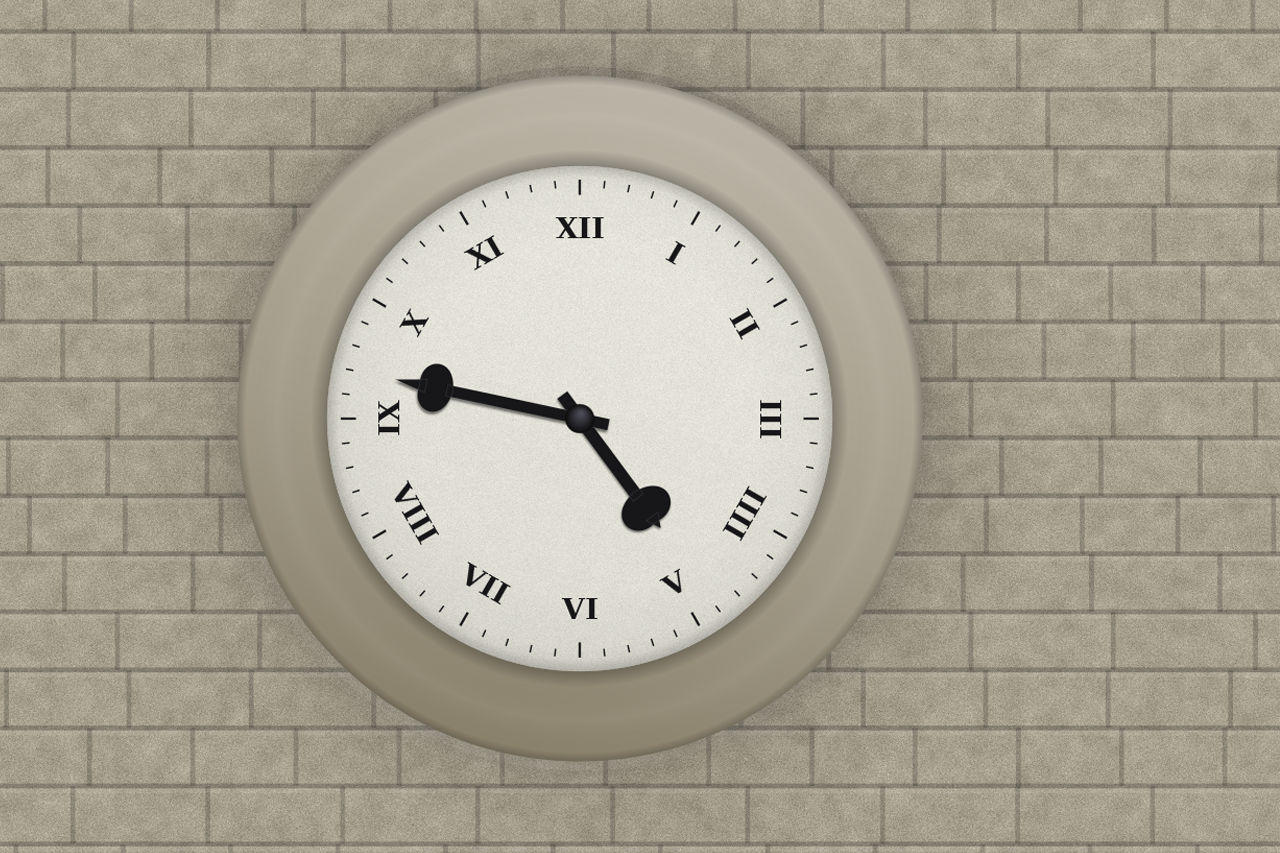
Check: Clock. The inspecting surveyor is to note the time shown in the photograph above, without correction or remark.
4:47
